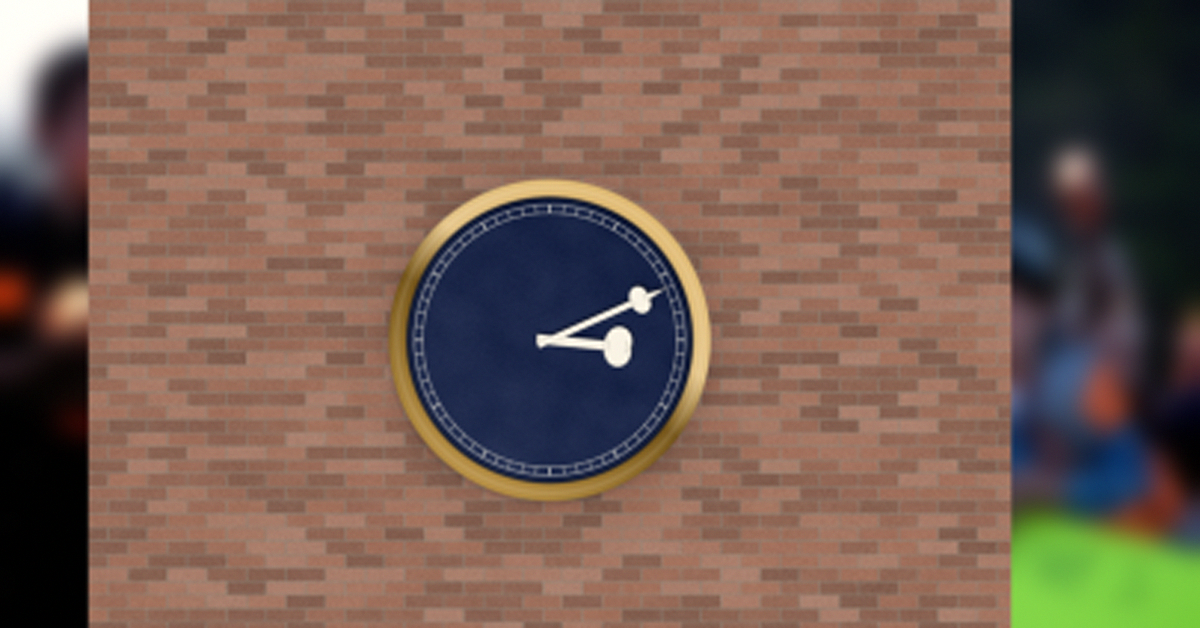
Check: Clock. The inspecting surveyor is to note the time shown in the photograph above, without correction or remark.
3:11
